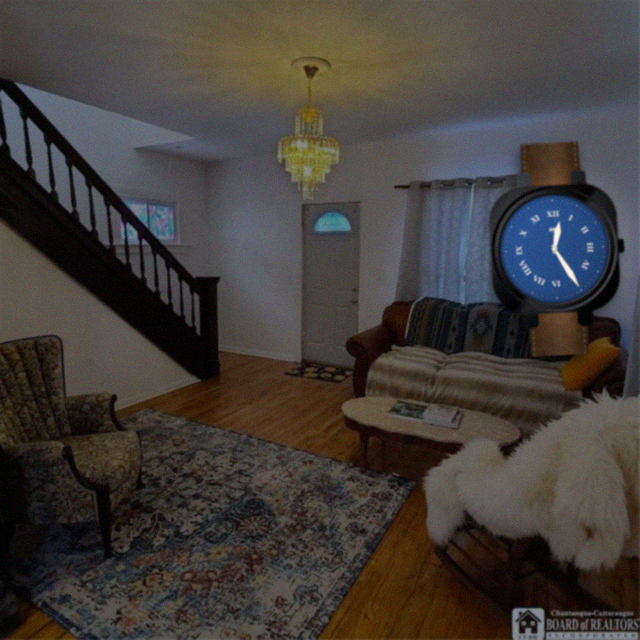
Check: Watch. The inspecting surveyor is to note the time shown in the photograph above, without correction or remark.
12:25
